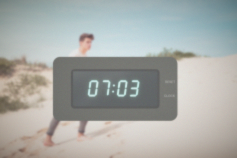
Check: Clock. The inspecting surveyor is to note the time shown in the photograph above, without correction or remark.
7:03
